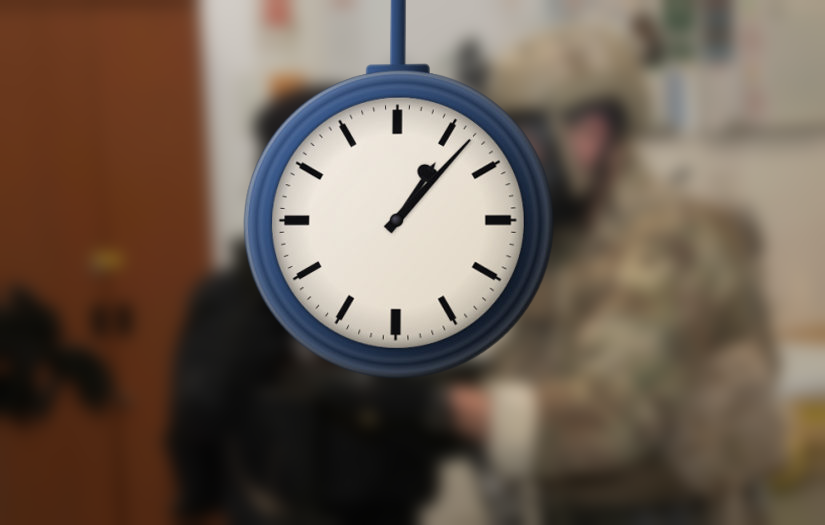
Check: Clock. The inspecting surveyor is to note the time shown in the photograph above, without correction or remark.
1:07
